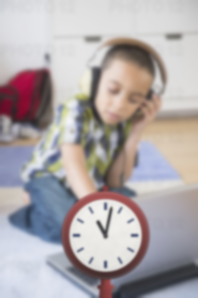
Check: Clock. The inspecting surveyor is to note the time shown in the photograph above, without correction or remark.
11:02
